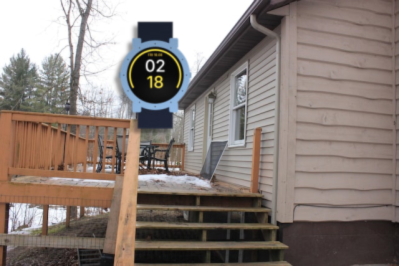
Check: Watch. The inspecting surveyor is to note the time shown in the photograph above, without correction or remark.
2:18
